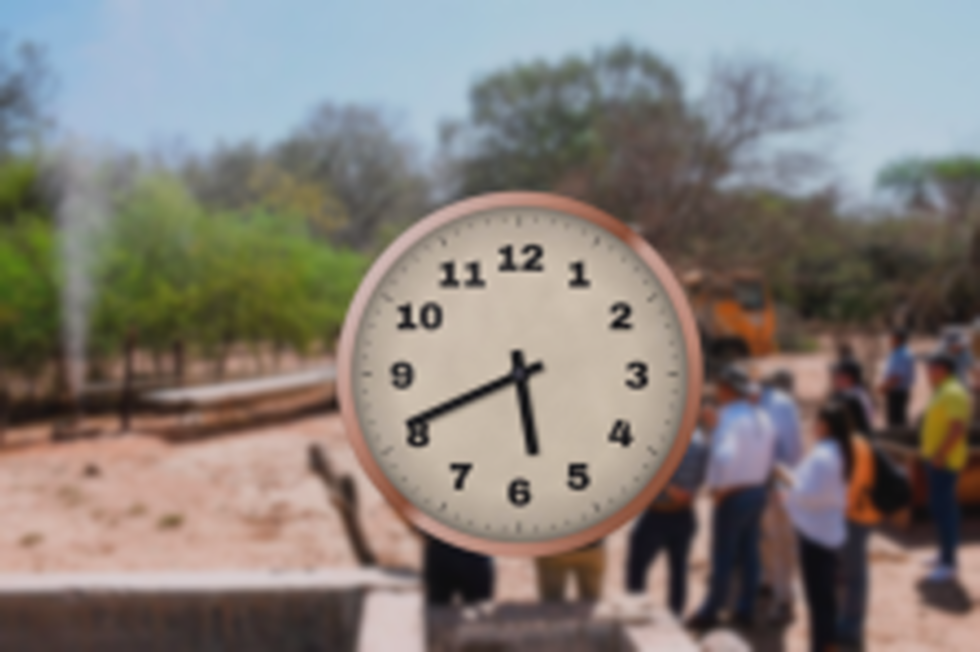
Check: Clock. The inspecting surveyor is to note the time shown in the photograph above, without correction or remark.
5:41
